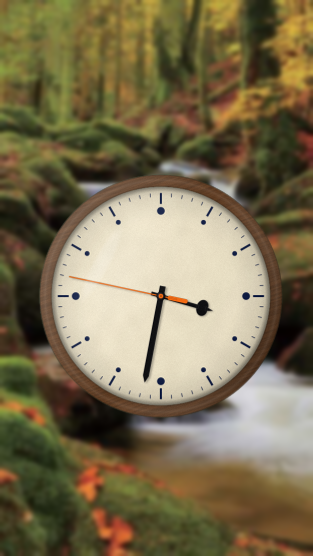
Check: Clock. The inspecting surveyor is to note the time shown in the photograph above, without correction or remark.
3:31:47
